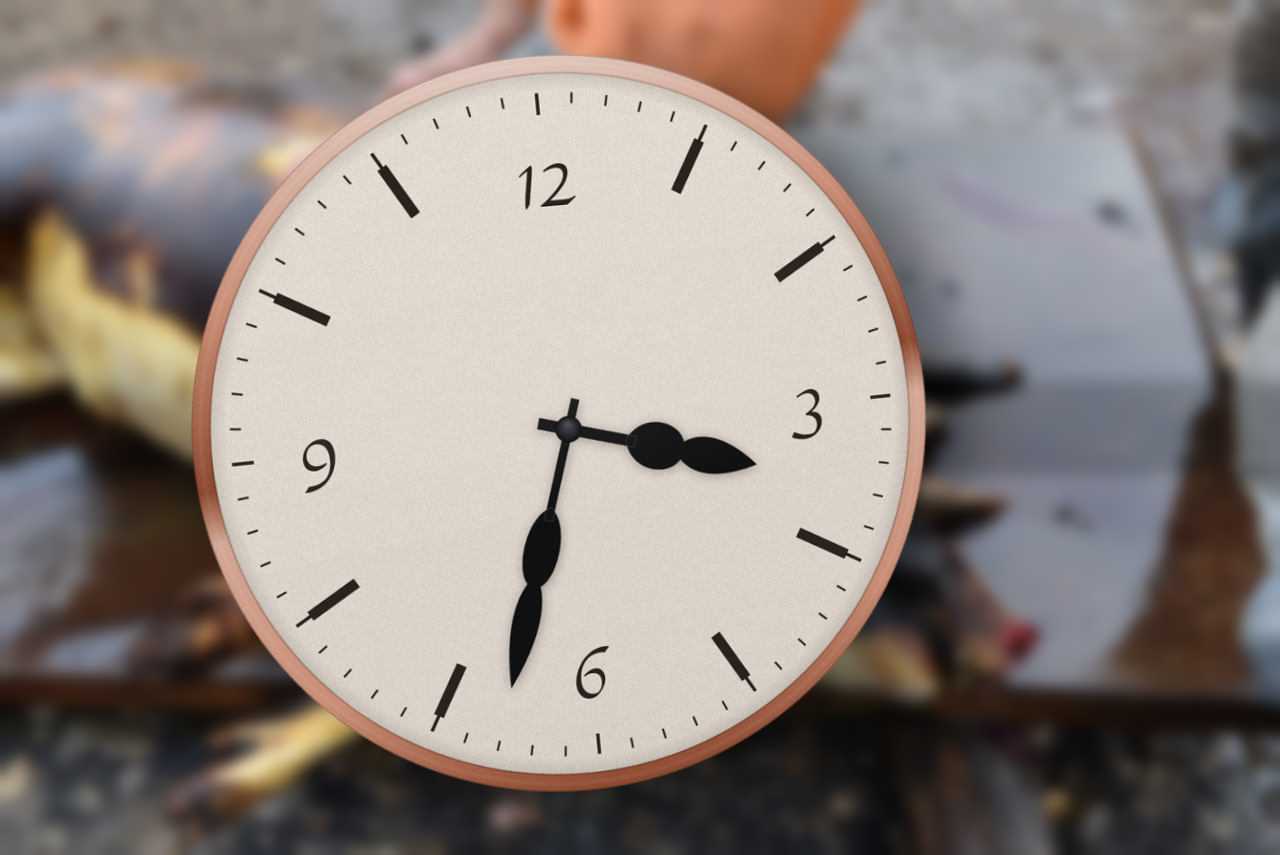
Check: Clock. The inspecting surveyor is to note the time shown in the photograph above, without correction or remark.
3:33
